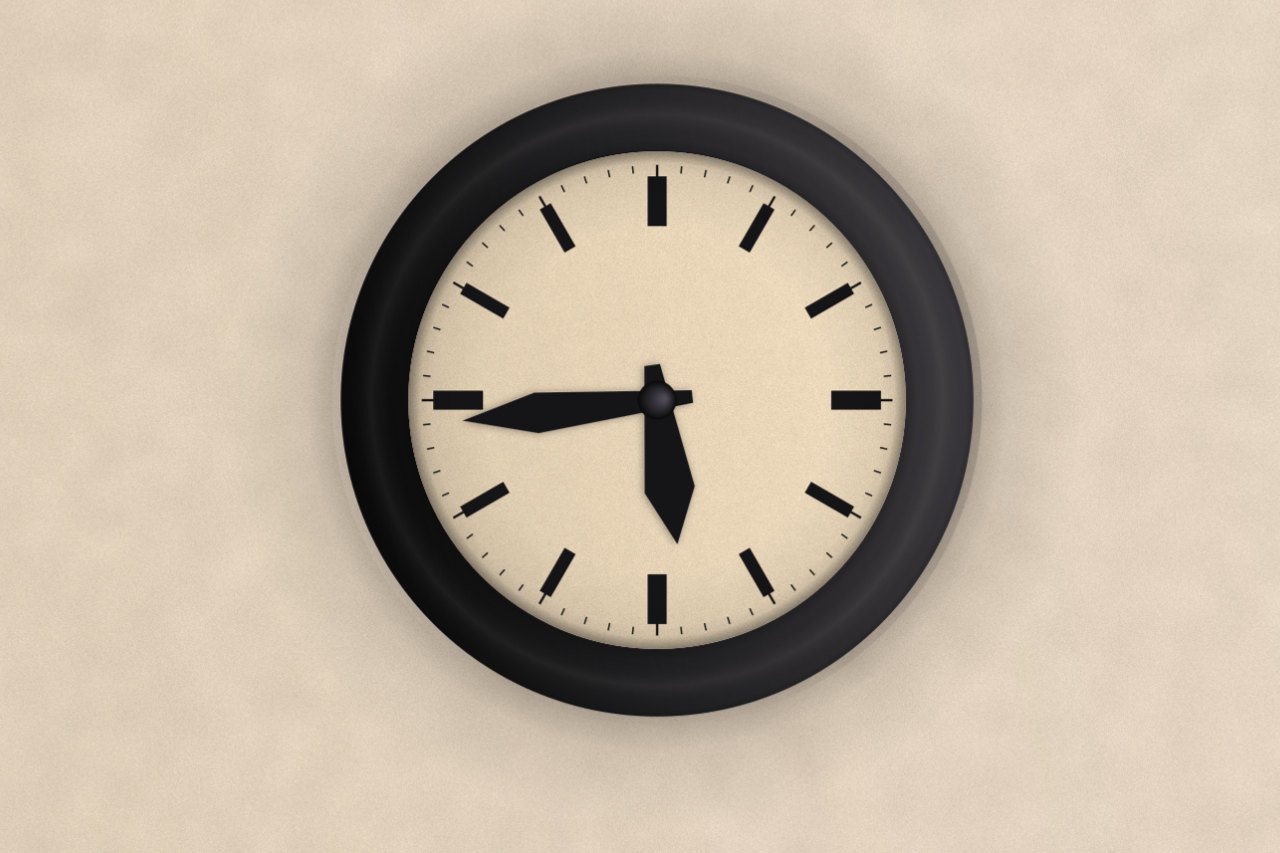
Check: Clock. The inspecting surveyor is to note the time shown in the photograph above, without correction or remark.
5:44
